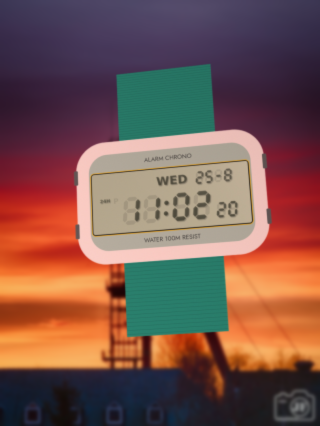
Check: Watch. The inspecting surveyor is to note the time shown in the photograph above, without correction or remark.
11:02:20
